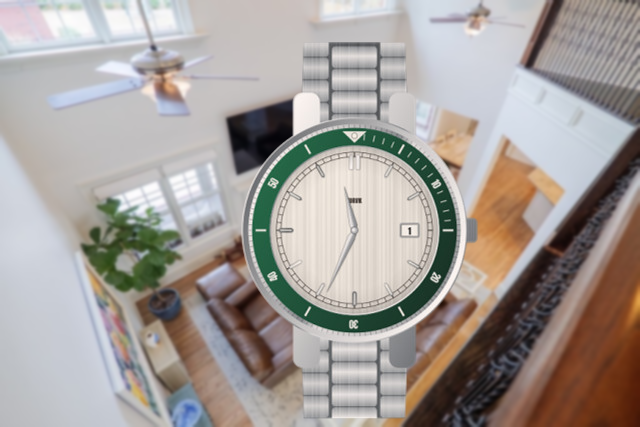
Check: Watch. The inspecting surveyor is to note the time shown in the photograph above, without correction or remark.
11:34
